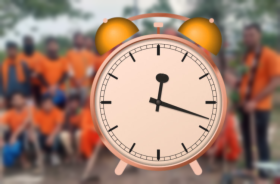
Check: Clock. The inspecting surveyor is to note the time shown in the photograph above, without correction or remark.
12:18
